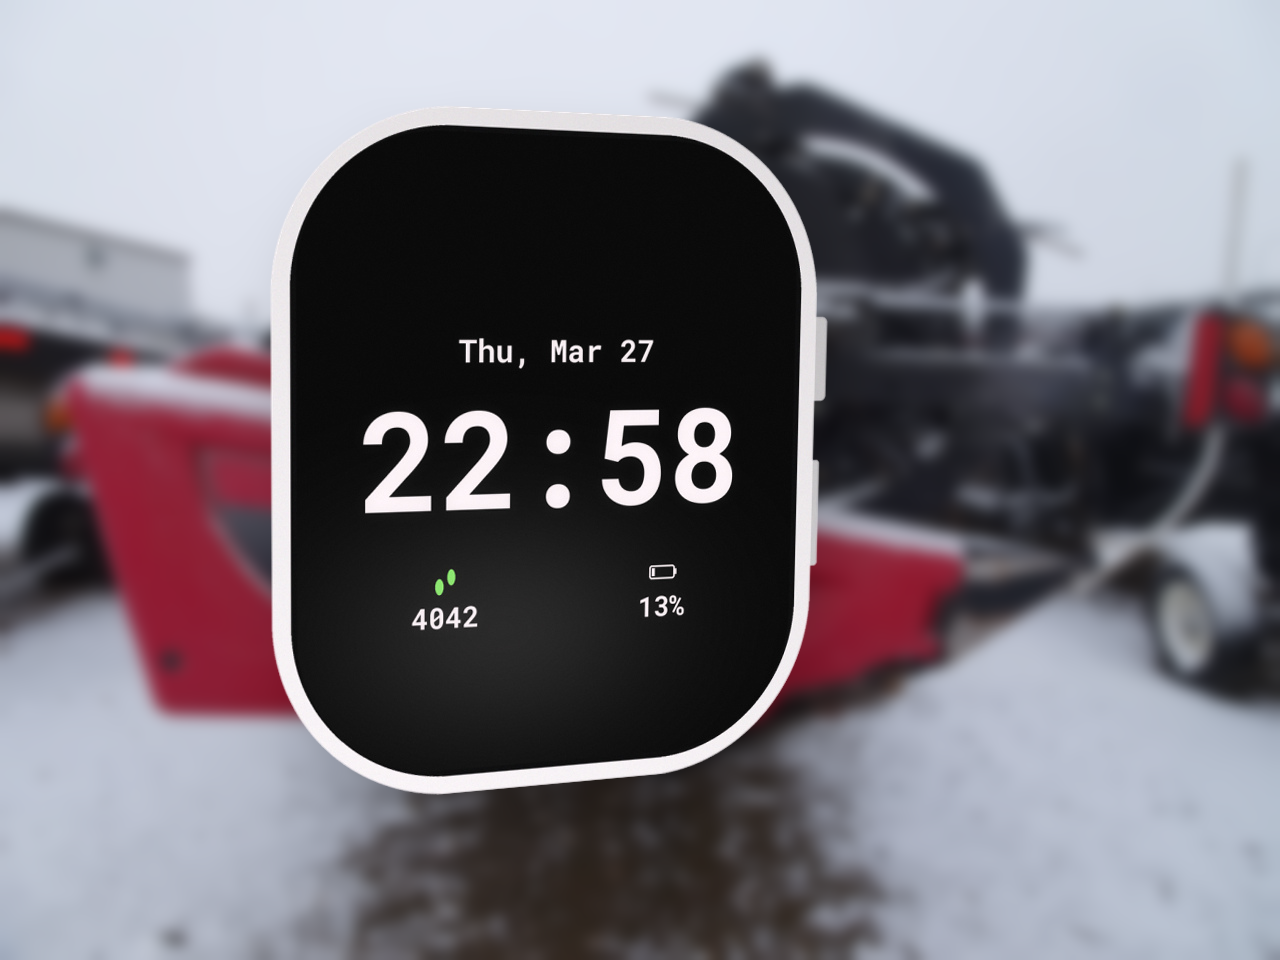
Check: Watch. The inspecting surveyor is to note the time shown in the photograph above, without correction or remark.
22:58
